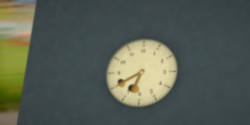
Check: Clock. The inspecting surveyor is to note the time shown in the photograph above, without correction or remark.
6:40
